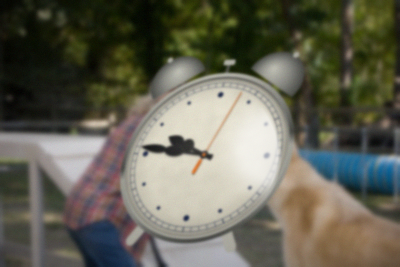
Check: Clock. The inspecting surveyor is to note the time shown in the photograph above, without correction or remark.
9:46:03
